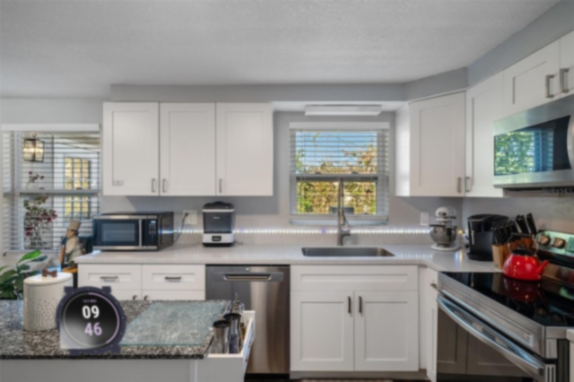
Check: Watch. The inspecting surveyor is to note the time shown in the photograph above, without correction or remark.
9:46
